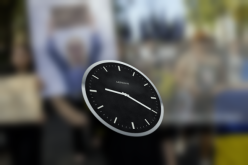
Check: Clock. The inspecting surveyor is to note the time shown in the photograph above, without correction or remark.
9:20
